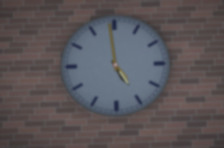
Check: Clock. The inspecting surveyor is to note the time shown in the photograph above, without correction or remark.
4:59
